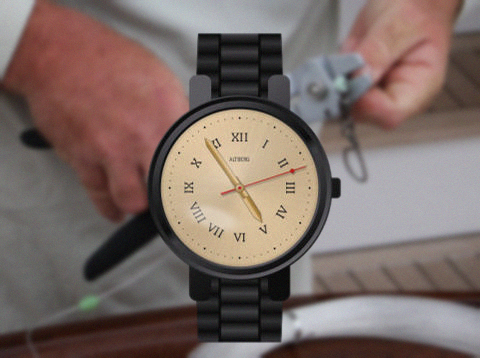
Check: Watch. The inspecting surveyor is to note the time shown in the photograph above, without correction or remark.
4:54:12
